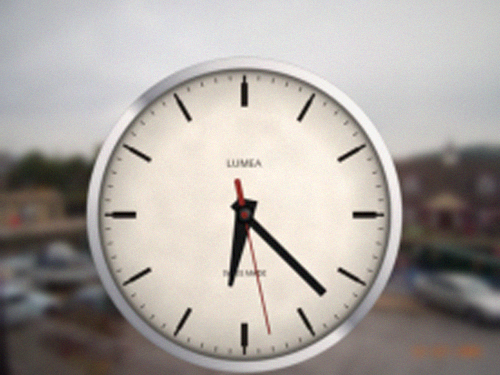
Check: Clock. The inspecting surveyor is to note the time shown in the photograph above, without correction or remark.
6:22:28
